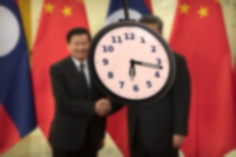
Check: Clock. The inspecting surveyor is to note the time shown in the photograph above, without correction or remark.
6:17
